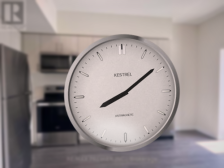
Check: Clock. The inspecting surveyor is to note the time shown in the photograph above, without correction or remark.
8:09
